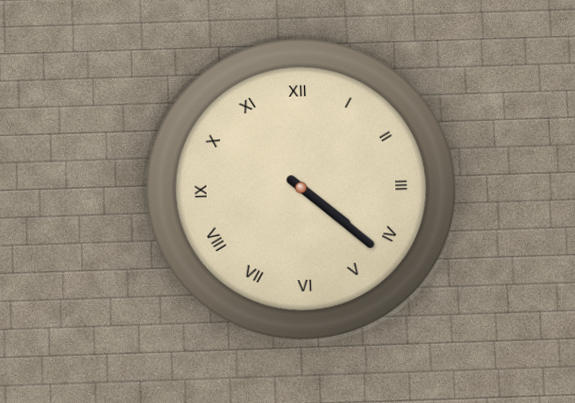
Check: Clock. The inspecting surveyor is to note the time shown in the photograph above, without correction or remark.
4:22
